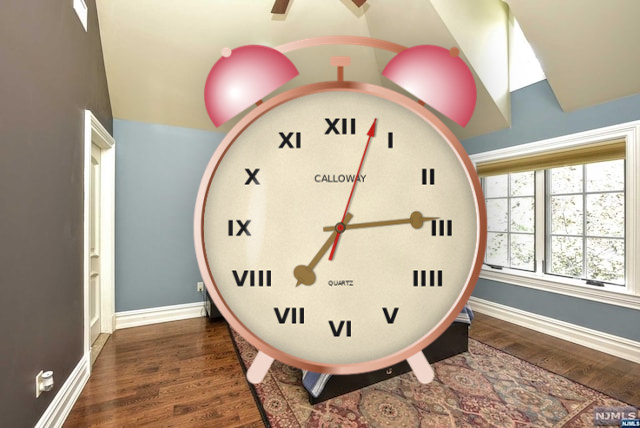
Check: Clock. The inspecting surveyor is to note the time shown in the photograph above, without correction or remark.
7:14:03
